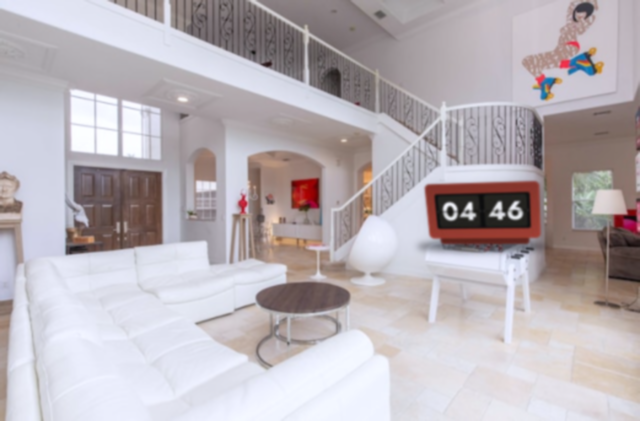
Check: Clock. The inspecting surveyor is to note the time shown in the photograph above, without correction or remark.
4:46
